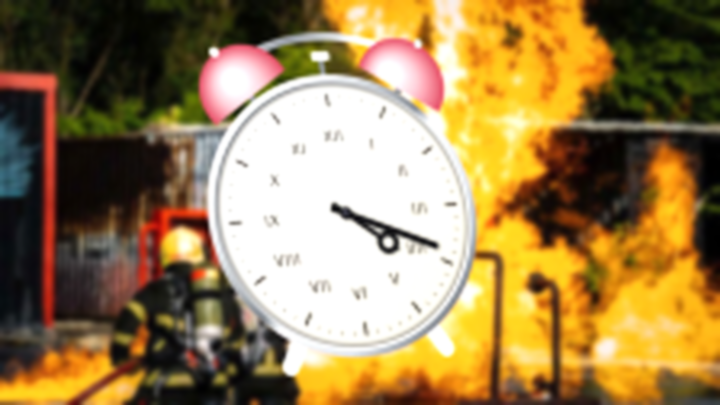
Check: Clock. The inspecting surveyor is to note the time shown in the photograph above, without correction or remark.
4:19
